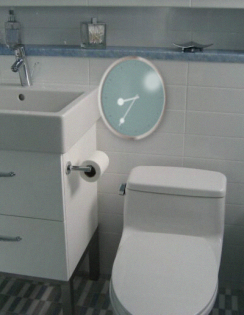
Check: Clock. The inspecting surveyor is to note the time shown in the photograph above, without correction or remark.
8:36
